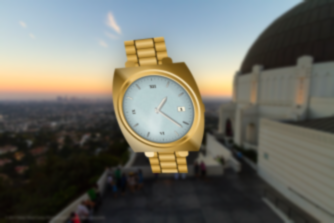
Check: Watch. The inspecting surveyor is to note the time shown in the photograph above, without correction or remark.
1:22
